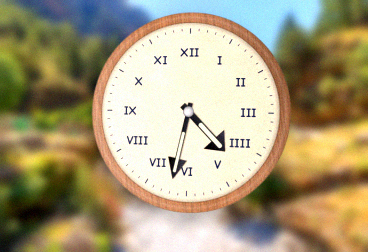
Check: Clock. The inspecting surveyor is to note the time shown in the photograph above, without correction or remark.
4:32
